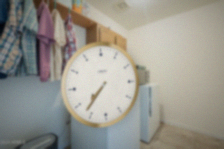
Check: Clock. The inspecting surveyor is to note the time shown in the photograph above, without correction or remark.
7:37
